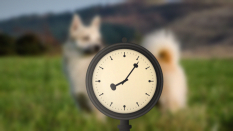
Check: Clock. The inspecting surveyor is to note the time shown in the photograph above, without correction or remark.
8:06
